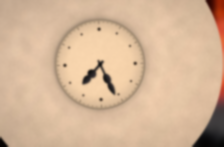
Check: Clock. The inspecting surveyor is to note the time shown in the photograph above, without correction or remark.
7:26
